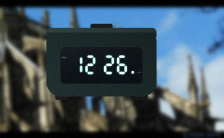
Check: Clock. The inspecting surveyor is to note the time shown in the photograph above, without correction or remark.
12:26
